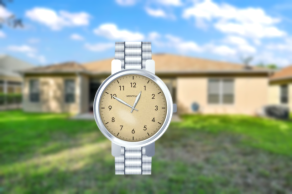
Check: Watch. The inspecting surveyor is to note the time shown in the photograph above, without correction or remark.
12:50
